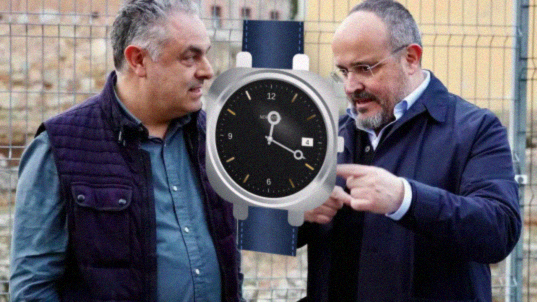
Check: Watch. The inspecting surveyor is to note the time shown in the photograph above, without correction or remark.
12:19
